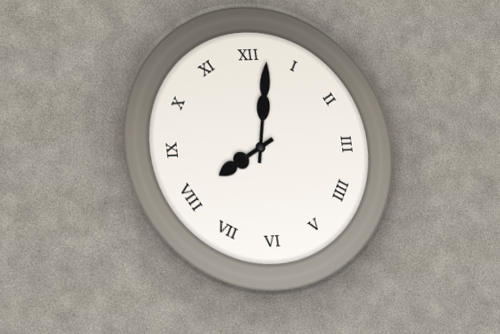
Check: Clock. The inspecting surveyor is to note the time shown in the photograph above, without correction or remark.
8:02
